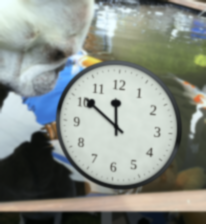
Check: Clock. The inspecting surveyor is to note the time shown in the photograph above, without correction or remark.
11:51
